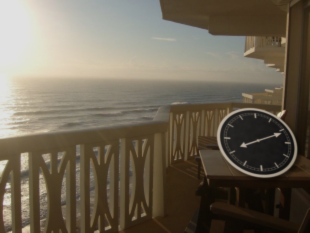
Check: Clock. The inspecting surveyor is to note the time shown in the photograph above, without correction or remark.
8:11
